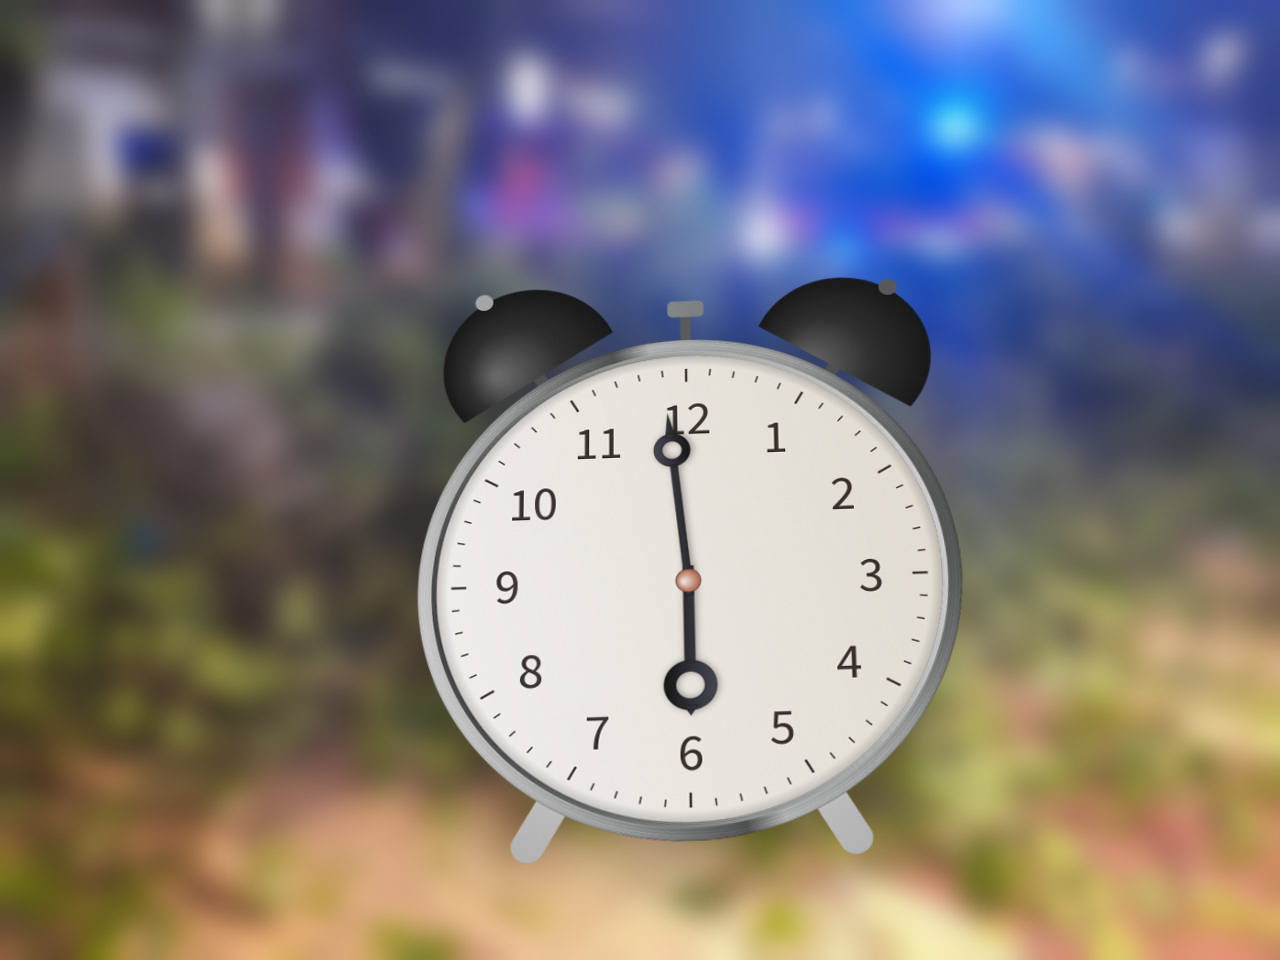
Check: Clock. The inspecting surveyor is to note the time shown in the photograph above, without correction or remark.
5:59
